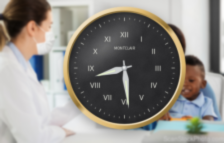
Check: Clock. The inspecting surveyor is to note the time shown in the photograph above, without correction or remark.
8:29
